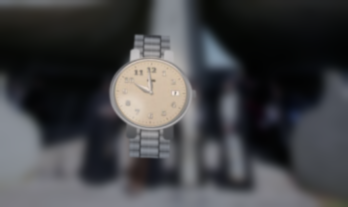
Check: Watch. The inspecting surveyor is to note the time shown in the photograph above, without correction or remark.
9:59
